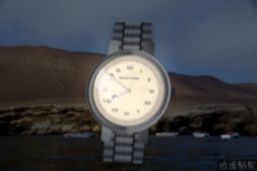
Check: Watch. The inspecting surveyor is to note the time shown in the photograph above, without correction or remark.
7:51
